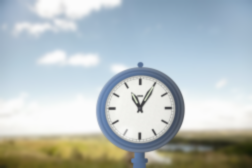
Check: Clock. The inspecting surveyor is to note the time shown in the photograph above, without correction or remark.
11:05
